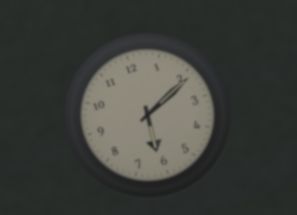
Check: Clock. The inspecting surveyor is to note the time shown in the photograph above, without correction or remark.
6:11
